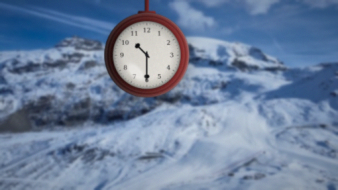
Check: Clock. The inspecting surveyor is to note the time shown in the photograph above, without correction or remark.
10:30
